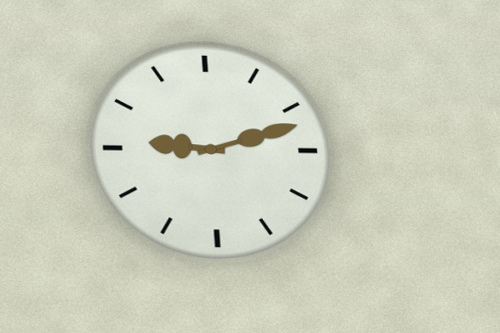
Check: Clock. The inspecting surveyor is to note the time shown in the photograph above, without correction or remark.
9:12
